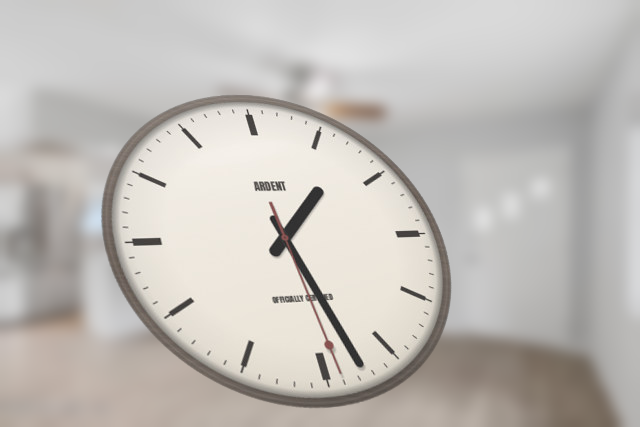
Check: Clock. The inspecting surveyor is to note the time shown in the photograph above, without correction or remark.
1:27:29
